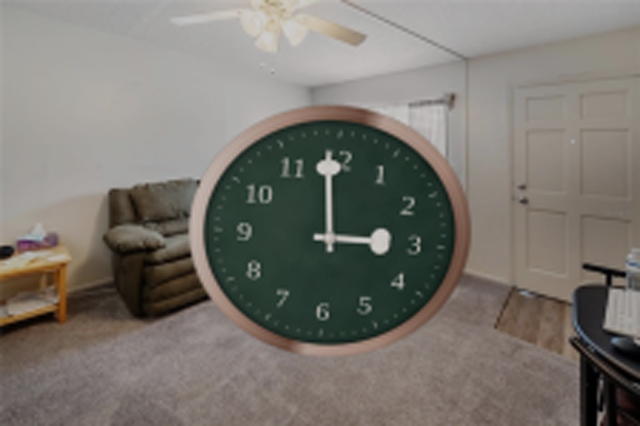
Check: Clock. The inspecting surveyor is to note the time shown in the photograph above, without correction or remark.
2:59
